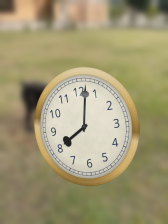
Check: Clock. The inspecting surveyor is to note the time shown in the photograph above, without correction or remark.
8:02
